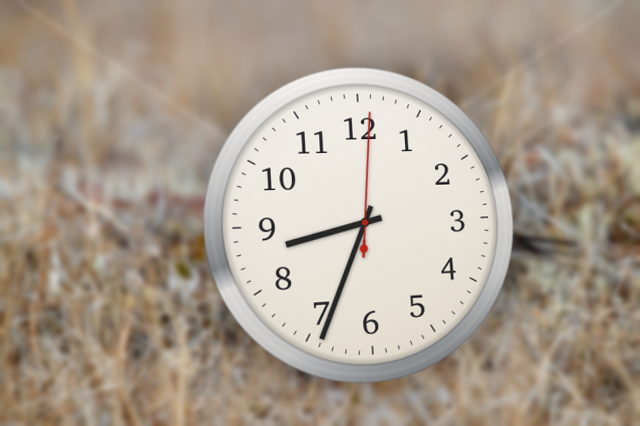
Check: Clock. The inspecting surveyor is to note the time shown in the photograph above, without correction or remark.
8:34:01
